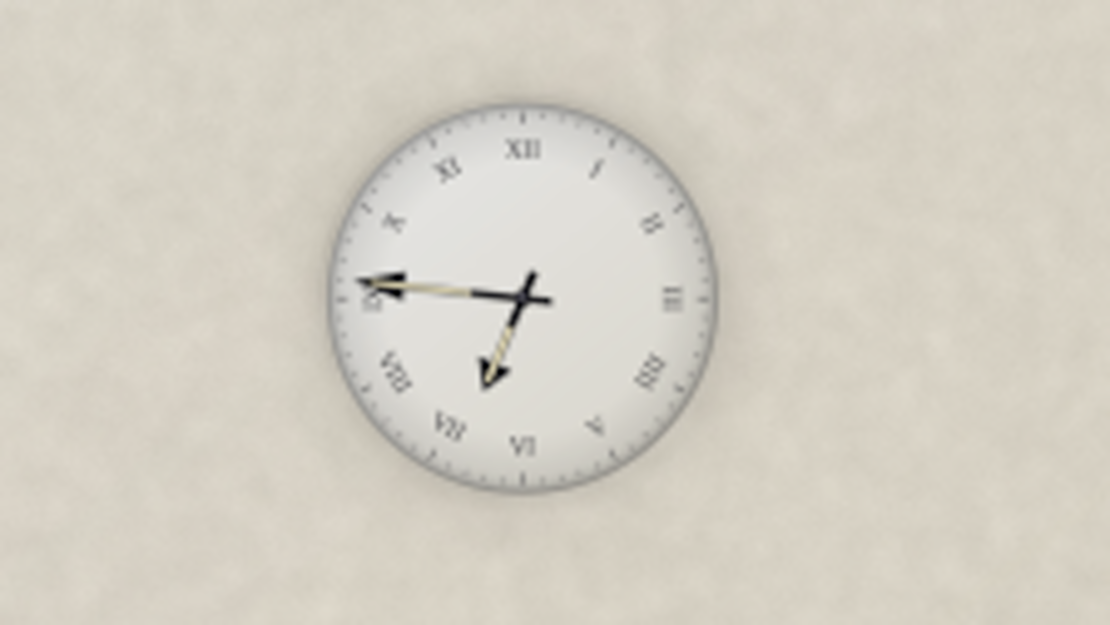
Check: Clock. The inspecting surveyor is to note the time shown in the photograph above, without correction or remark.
6:46
